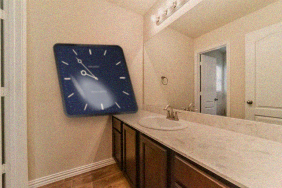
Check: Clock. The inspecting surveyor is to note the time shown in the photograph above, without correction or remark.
9:54
